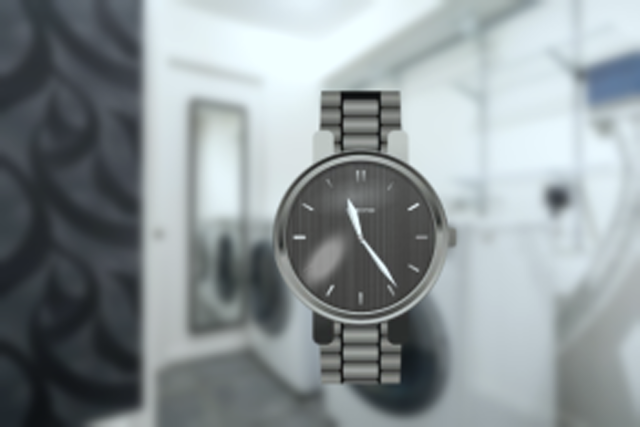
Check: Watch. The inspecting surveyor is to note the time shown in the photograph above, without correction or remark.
11:24
